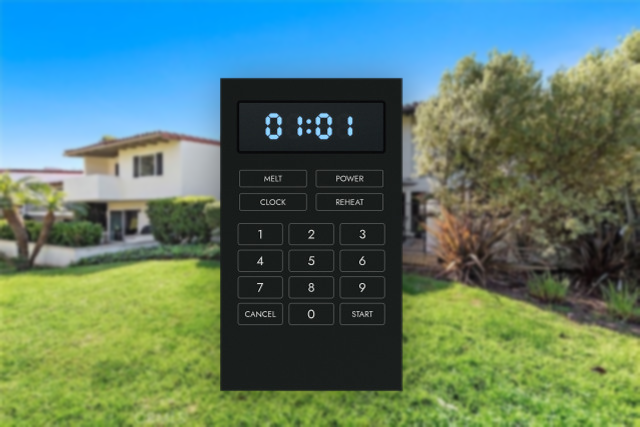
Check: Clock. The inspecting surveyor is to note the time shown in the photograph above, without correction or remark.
1:01
